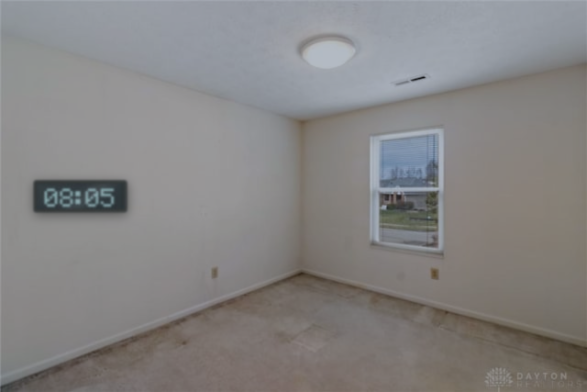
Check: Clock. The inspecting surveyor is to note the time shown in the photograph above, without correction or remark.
8:05
